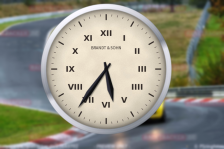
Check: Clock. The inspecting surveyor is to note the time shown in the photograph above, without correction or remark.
5:36
